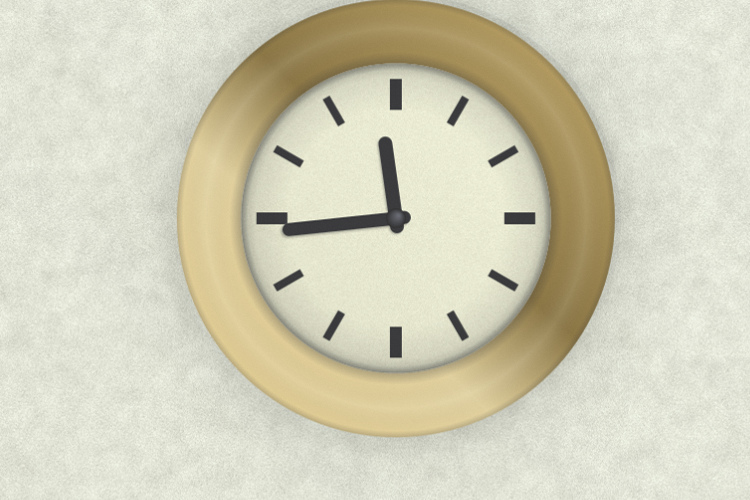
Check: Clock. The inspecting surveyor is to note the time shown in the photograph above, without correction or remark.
11:44
